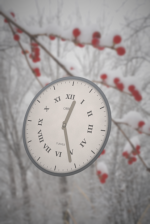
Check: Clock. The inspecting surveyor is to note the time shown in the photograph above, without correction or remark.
12:26
